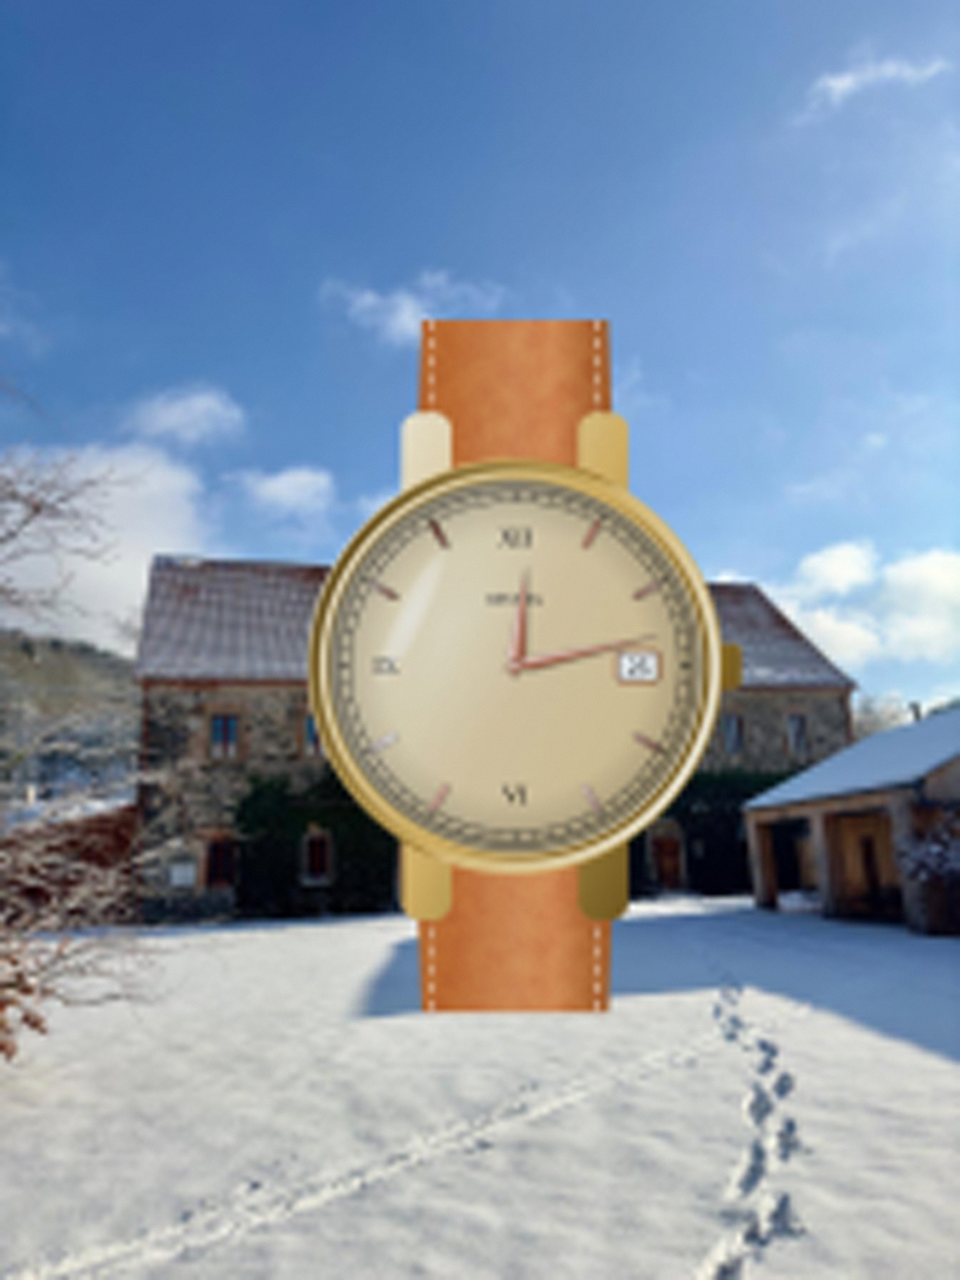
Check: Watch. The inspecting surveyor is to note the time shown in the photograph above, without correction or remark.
12:13
